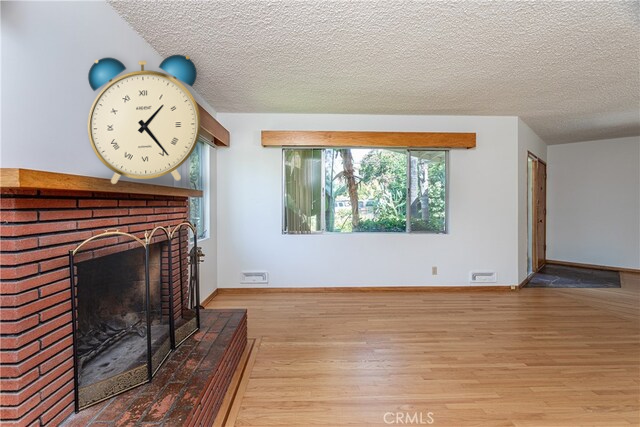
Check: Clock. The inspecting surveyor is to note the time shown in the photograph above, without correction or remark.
1:24
